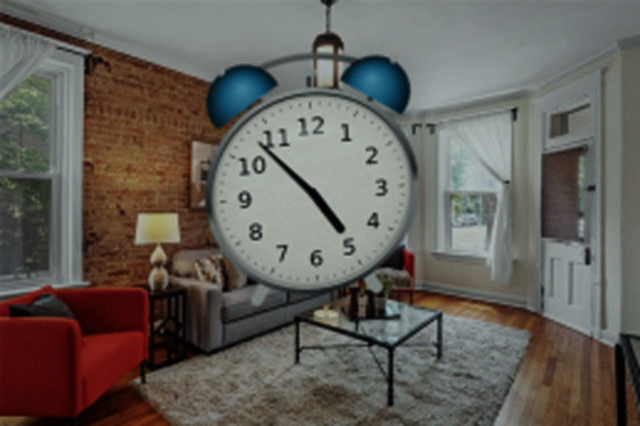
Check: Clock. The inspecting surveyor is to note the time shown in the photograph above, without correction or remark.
4:53
